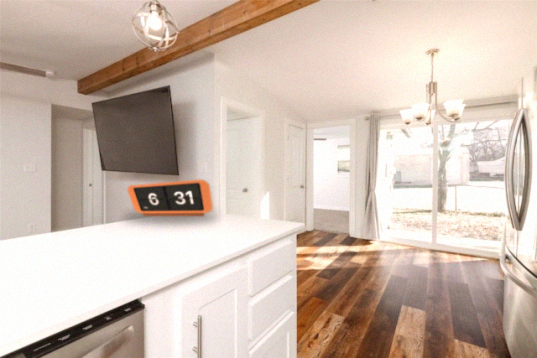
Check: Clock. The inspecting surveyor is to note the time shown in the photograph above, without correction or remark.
6:31
